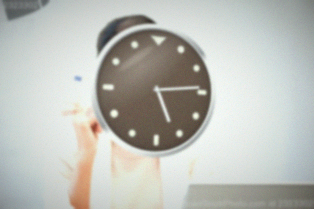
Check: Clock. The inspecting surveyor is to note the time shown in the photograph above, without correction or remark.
5:14
